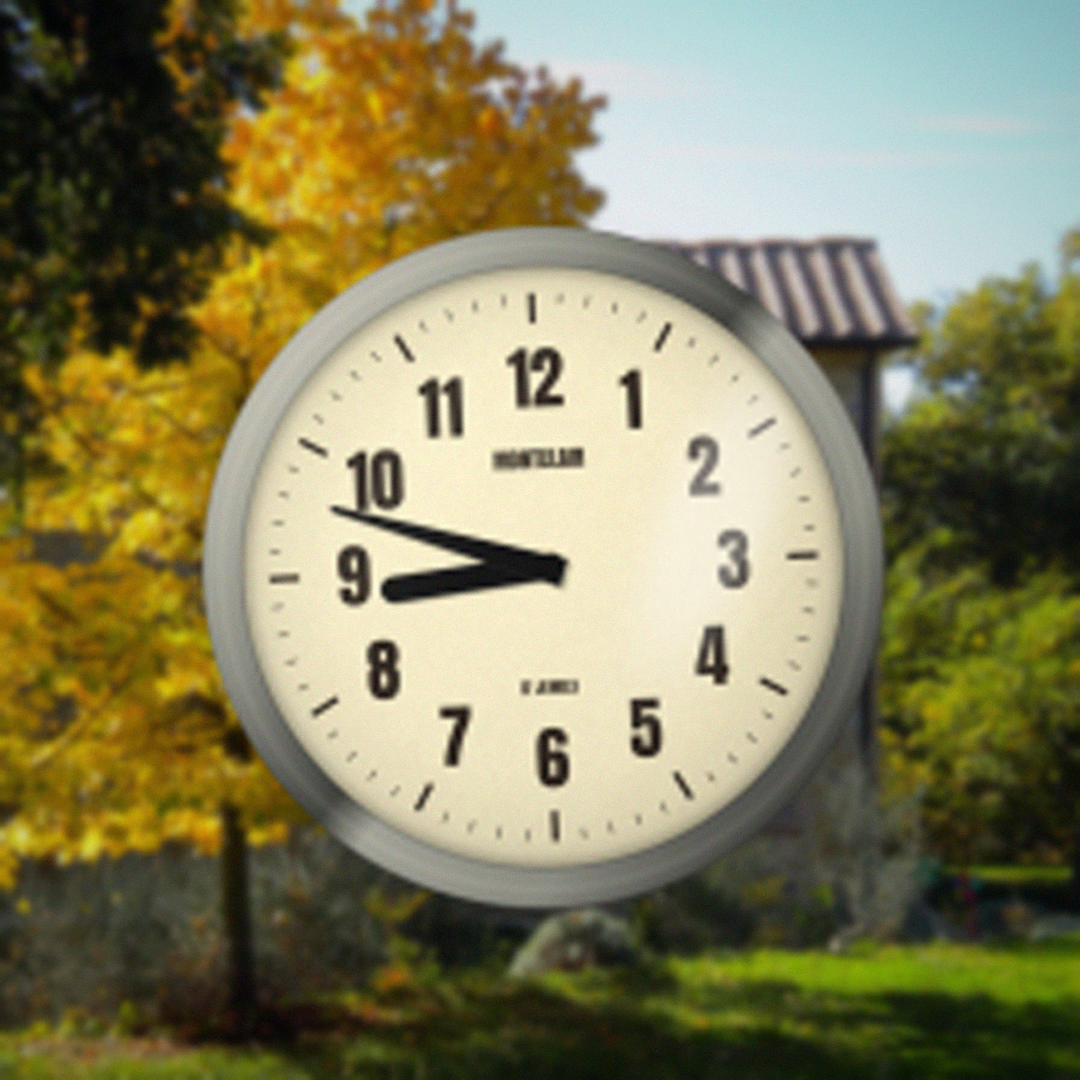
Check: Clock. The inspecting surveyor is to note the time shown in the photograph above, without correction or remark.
8:48
